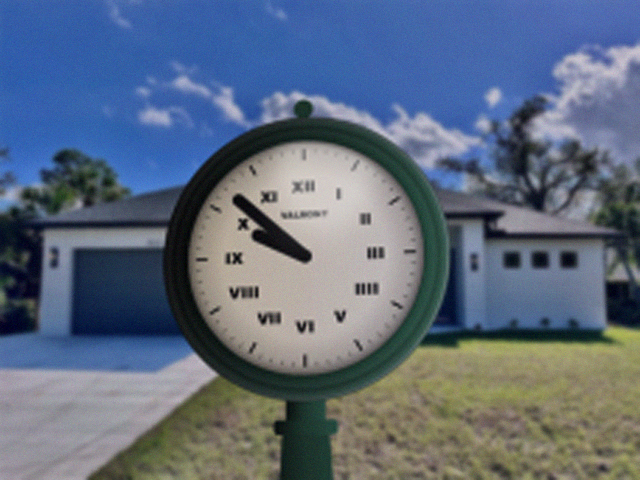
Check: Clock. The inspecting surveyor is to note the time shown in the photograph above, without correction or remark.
9:52
